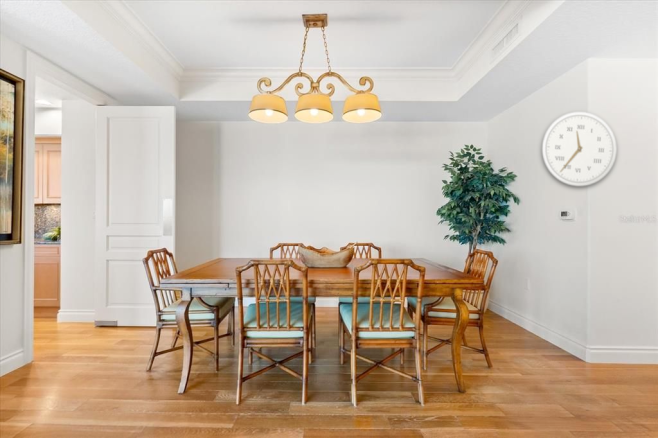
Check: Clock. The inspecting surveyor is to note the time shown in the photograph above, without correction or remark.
11:36
